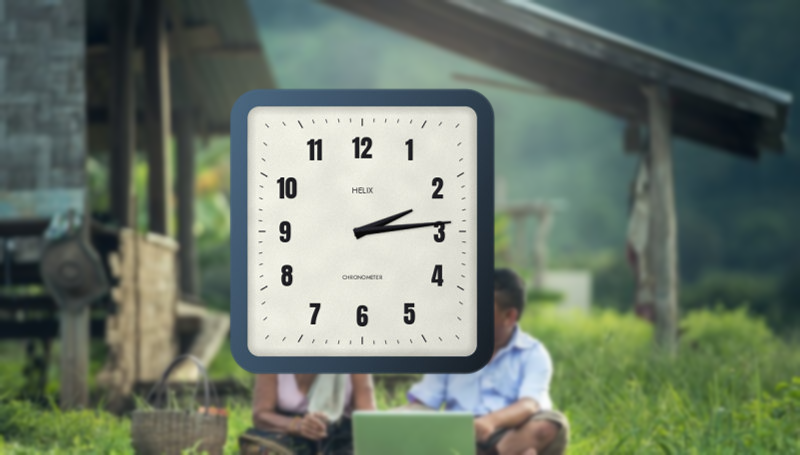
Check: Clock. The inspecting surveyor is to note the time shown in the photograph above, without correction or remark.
2:14
